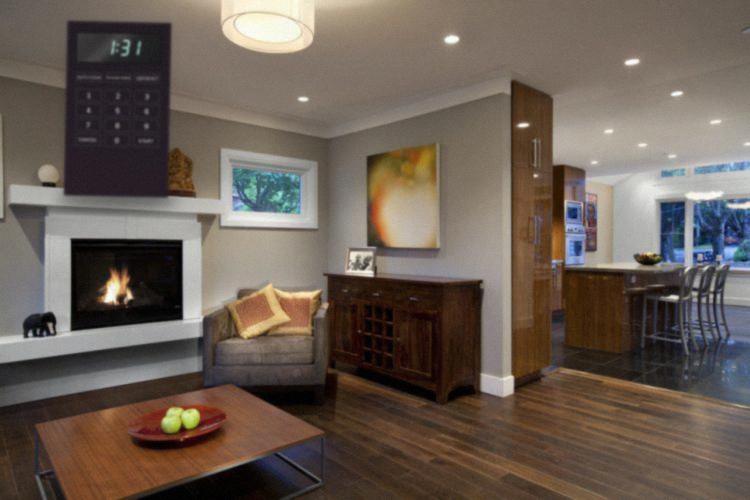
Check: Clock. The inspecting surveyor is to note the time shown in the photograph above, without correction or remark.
1:31
